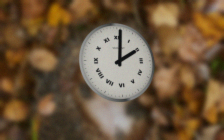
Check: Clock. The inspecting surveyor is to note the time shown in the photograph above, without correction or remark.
2:01
